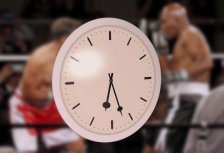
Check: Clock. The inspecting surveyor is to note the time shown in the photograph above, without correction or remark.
6:27
